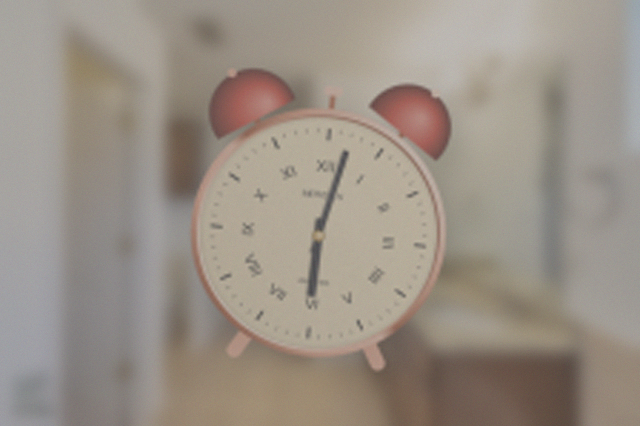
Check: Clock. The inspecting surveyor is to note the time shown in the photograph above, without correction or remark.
6:02
